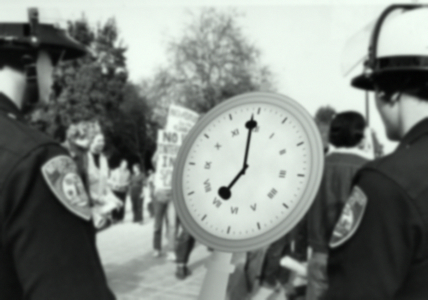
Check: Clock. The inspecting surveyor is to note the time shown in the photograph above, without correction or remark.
6:59
